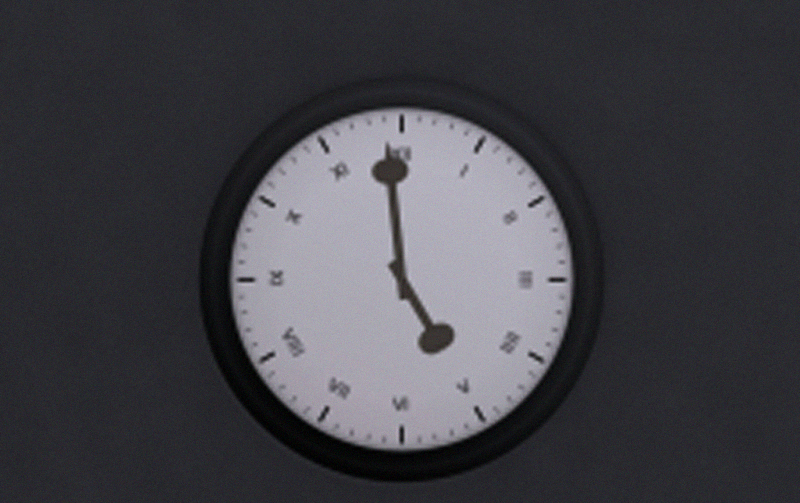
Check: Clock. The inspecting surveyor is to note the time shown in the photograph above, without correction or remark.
4:59
